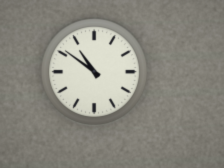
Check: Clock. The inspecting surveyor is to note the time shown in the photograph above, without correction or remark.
10:51
